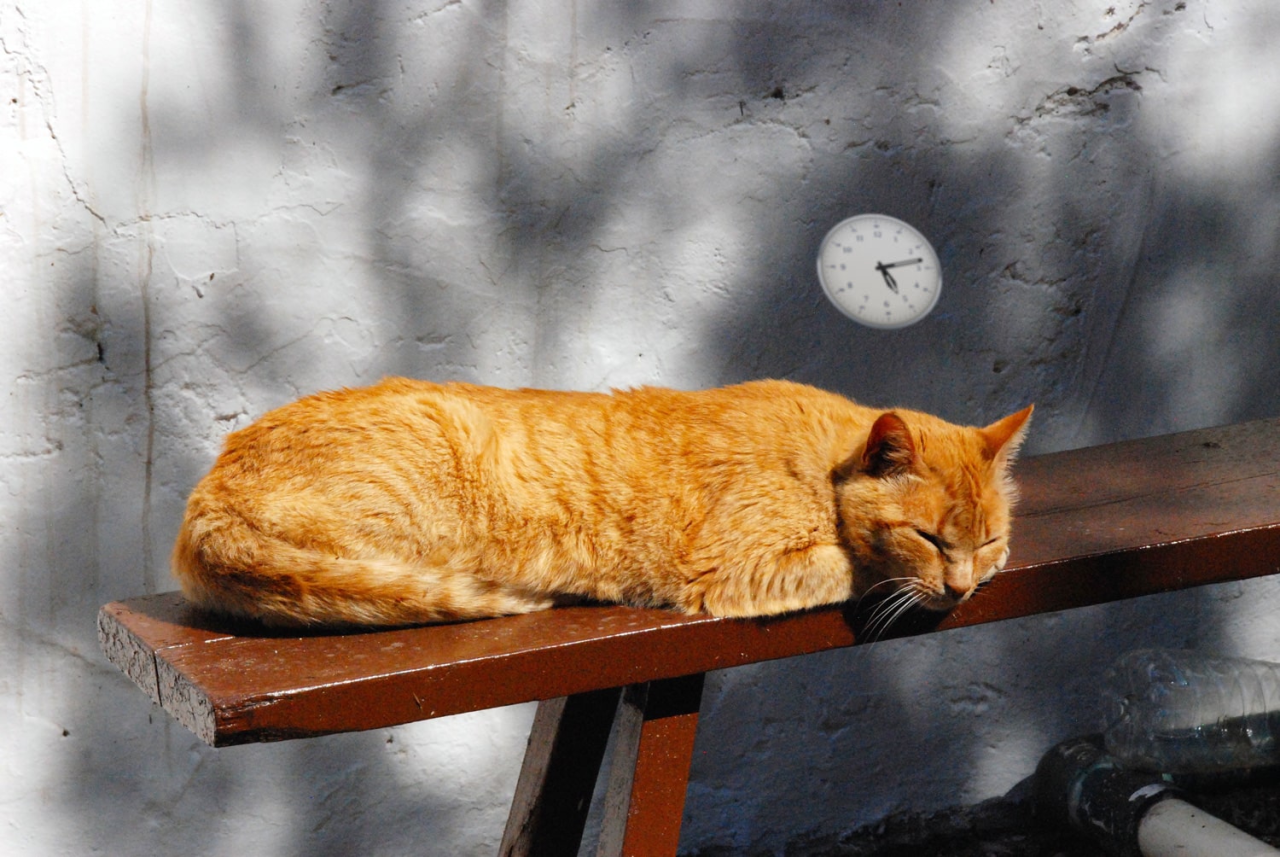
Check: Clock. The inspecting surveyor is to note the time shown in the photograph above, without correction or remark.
5:13
